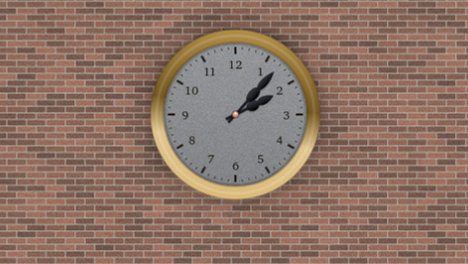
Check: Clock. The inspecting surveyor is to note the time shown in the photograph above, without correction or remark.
2:07
